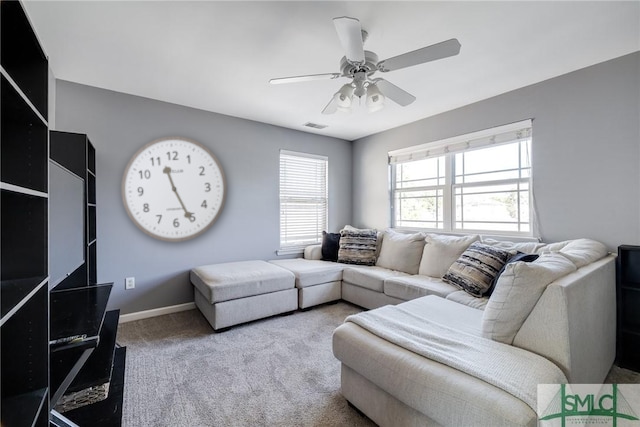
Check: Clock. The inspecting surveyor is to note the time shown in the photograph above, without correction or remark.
11:26
